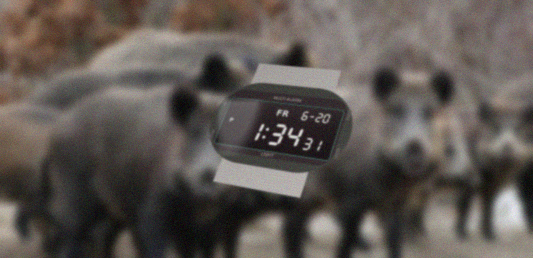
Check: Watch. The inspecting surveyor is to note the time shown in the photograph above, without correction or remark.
1:34:31
